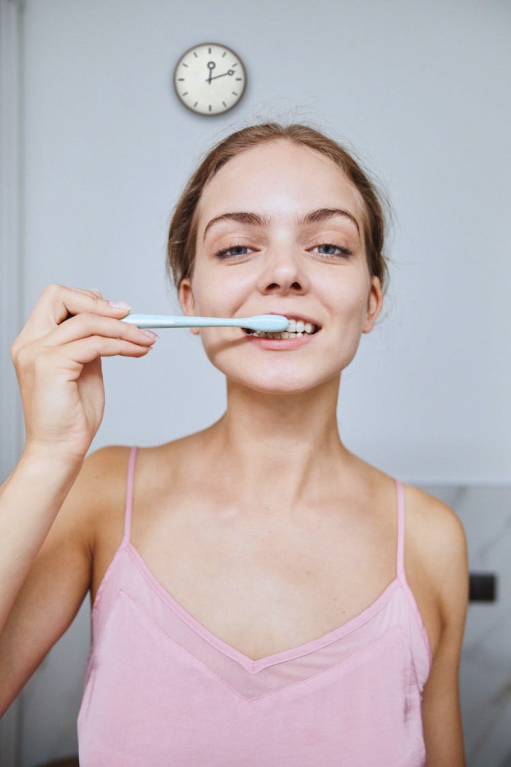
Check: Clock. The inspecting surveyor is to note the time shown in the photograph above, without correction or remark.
12:12
